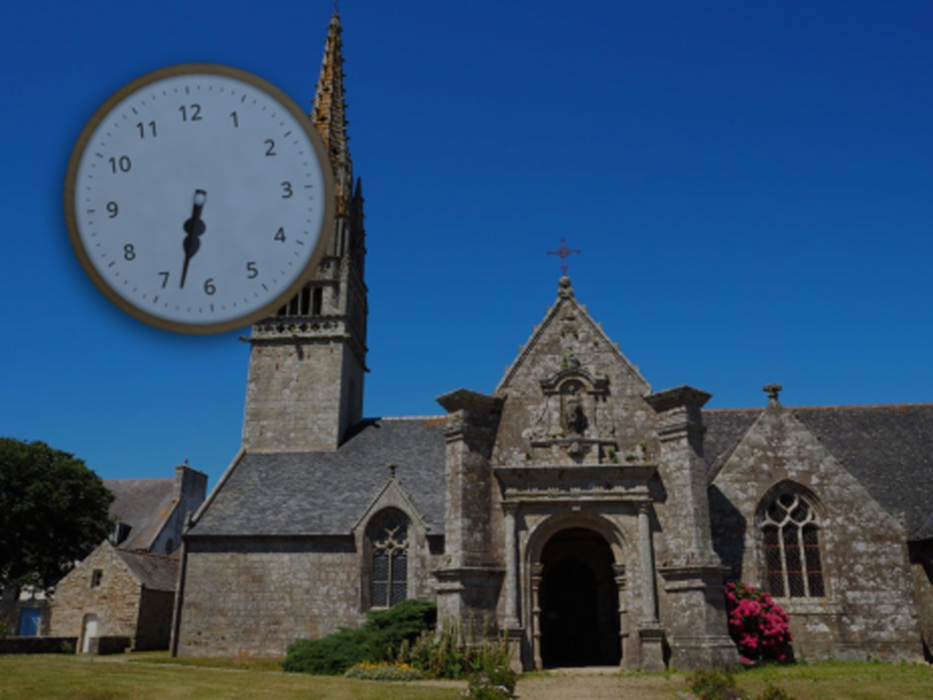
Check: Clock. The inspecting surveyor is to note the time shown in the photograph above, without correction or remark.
6:33
